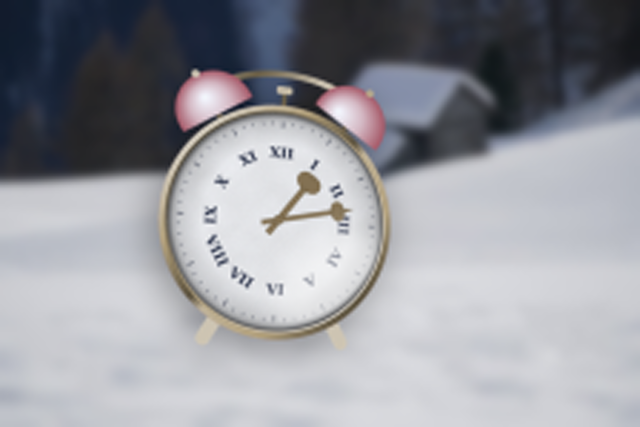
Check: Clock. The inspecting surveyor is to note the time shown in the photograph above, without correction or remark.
1:13
